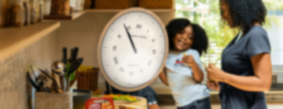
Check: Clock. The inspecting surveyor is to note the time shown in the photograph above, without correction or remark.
10:54
